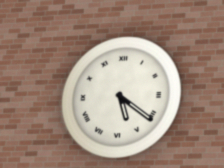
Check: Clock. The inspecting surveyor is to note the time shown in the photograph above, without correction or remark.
5:21
